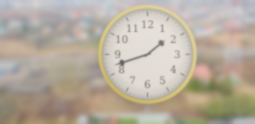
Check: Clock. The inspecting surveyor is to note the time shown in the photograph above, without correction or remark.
1:42
